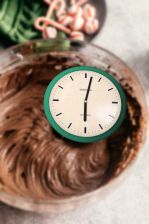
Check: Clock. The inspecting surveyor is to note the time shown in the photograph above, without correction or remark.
6:02
